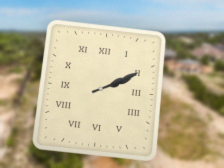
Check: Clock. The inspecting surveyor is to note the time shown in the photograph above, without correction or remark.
2:10
